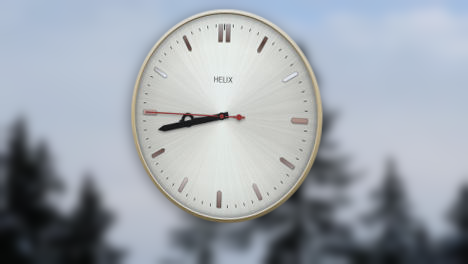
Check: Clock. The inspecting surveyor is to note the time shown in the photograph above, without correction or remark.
8:42:45
